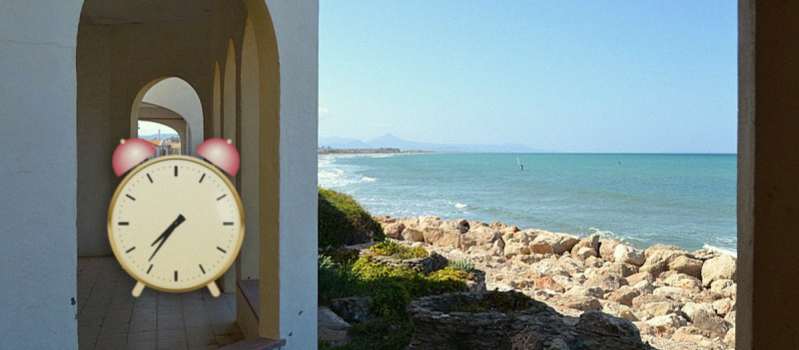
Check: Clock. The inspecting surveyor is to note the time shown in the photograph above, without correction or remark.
7:36
